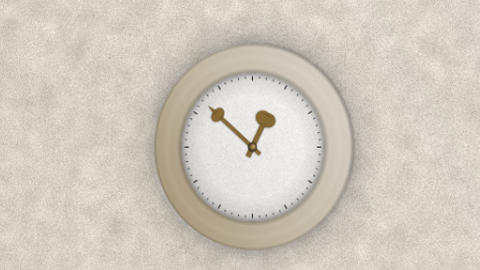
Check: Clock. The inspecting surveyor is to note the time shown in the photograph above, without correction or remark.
12:52
